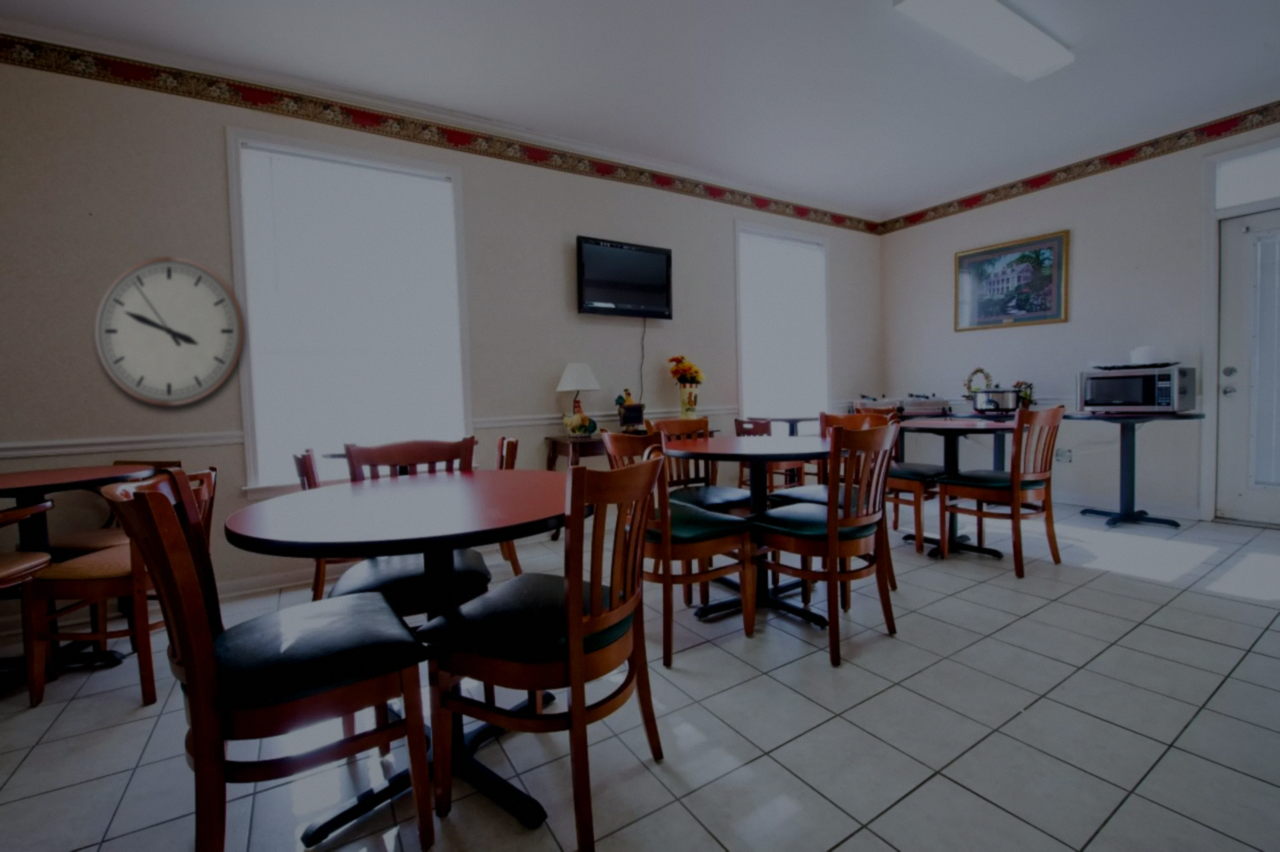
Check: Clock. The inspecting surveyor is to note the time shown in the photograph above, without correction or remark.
3:48:54
